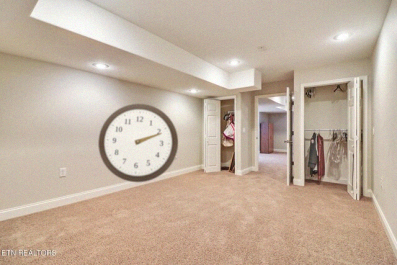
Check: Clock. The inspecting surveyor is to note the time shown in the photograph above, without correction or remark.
2:11
